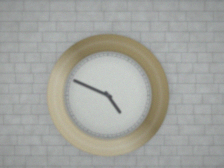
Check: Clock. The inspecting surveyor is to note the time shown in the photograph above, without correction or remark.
4:49
